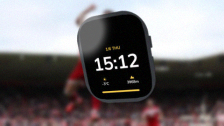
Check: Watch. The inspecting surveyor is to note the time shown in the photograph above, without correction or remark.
15:12
